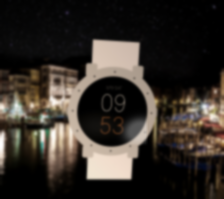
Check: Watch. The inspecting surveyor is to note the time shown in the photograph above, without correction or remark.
9:53
